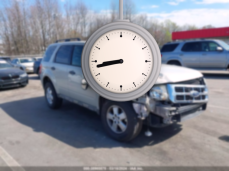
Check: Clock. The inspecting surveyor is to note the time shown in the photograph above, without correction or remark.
8:43
